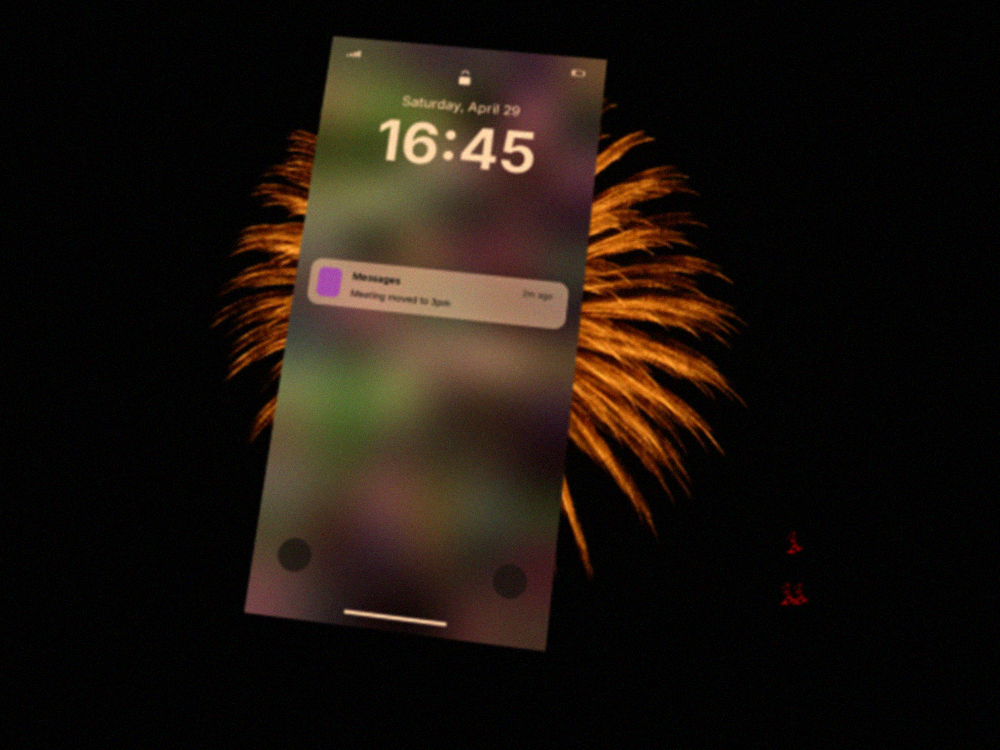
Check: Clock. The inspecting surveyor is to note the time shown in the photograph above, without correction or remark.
16:45
